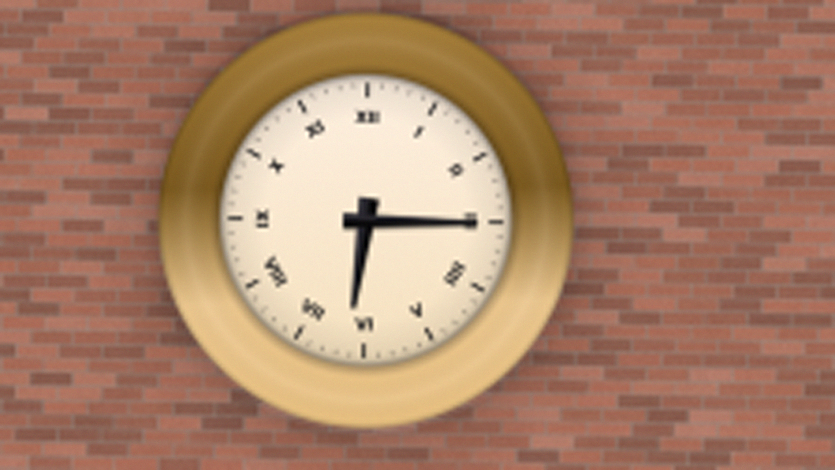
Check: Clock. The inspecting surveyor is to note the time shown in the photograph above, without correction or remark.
6:15
